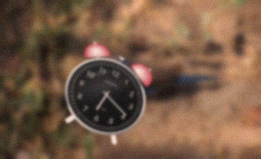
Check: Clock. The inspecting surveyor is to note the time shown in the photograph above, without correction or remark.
6:19
